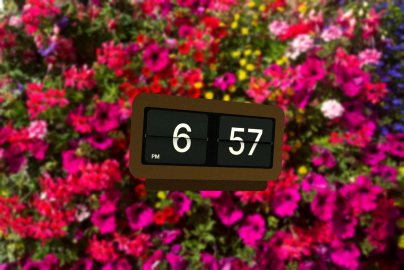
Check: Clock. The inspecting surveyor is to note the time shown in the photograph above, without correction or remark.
6:57
